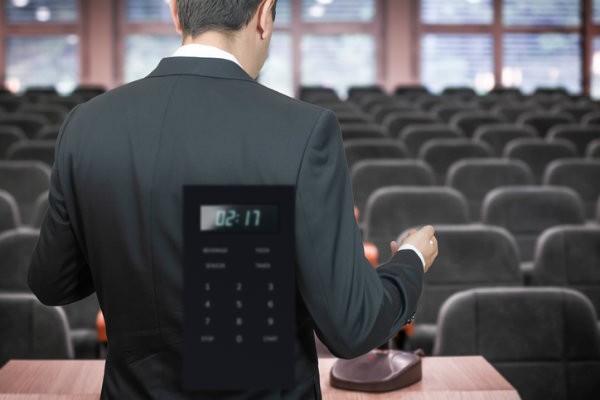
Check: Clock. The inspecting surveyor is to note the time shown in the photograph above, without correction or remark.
2:17
